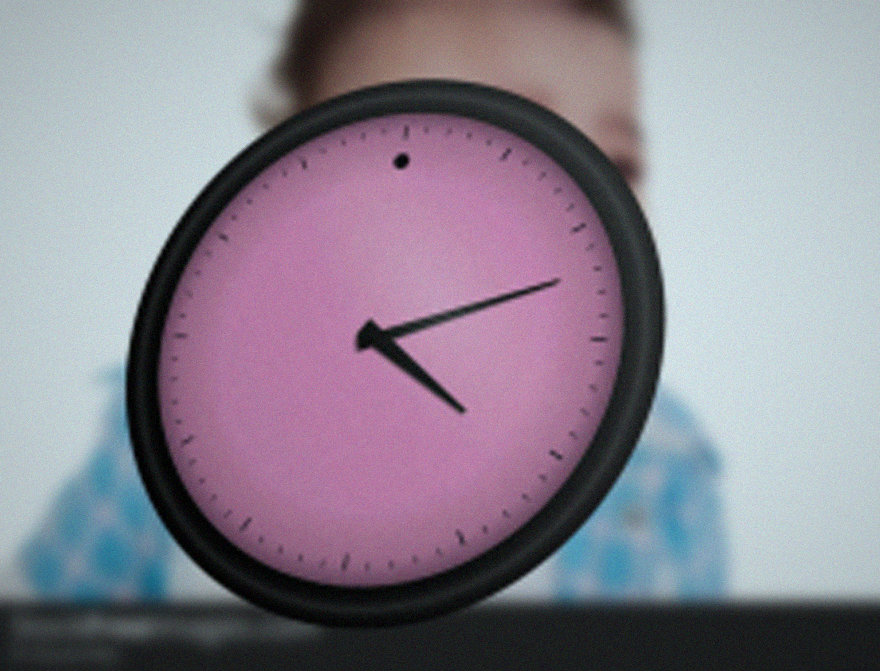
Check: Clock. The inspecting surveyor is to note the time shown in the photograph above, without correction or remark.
4:12
